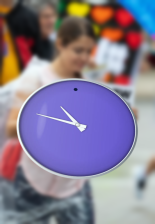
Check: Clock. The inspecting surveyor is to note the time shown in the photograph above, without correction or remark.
10:48
